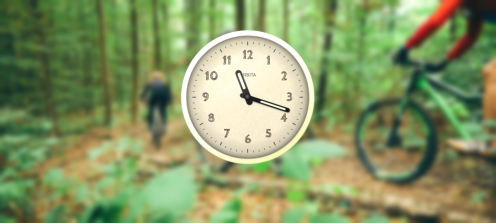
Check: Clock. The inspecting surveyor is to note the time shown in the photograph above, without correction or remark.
11:18
